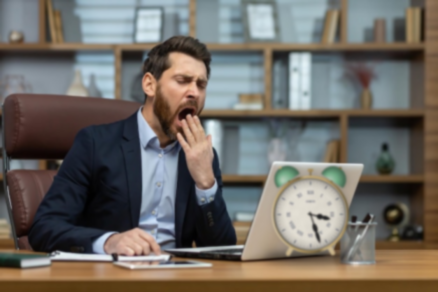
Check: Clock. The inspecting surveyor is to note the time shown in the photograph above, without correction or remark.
3:27
